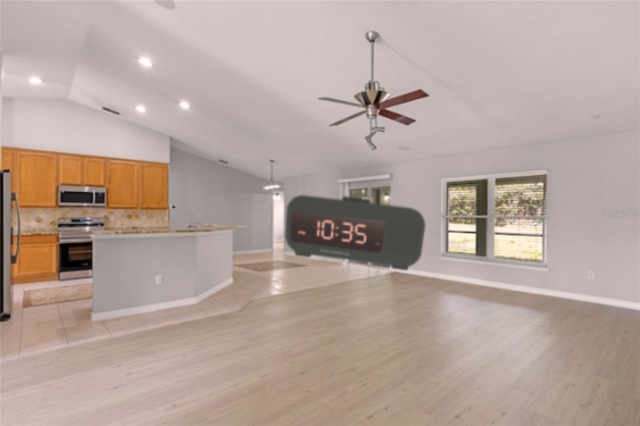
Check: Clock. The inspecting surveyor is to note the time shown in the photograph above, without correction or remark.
10:35
